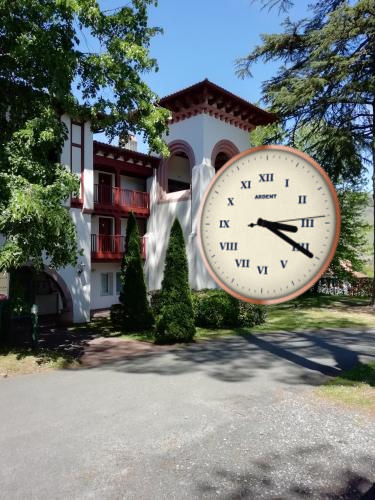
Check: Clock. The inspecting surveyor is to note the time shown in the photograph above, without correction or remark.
3:20:14
